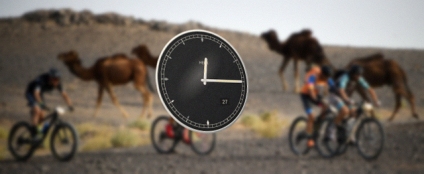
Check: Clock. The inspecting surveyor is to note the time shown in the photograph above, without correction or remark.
12:15
